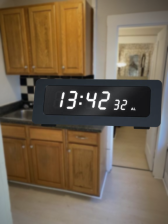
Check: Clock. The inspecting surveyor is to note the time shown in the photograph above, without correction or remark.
13:42:32
